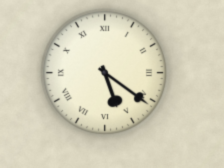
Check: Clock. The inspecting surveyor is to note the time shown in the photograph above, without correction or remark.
5:21
